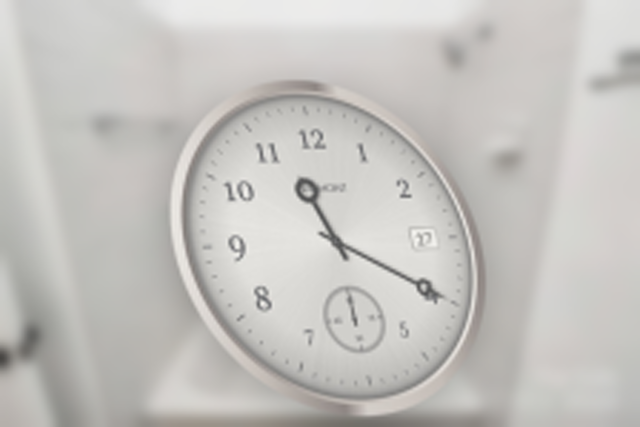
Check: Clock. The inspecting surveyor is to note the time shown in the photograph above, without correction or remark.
11:20
